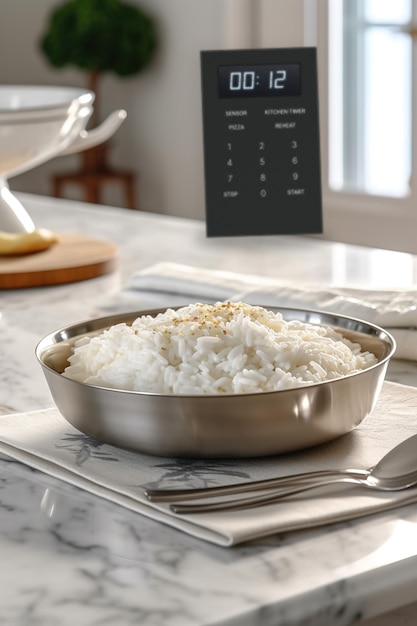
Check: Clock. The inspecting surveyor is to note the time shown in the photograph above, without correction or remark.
0:12
